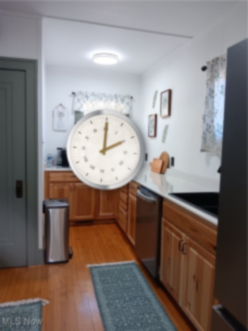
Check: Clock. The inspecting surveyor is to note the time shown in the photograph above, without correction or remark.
2:00
